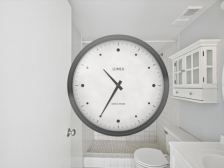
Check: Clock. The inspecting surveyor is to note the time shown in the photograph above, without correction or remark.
10:35
